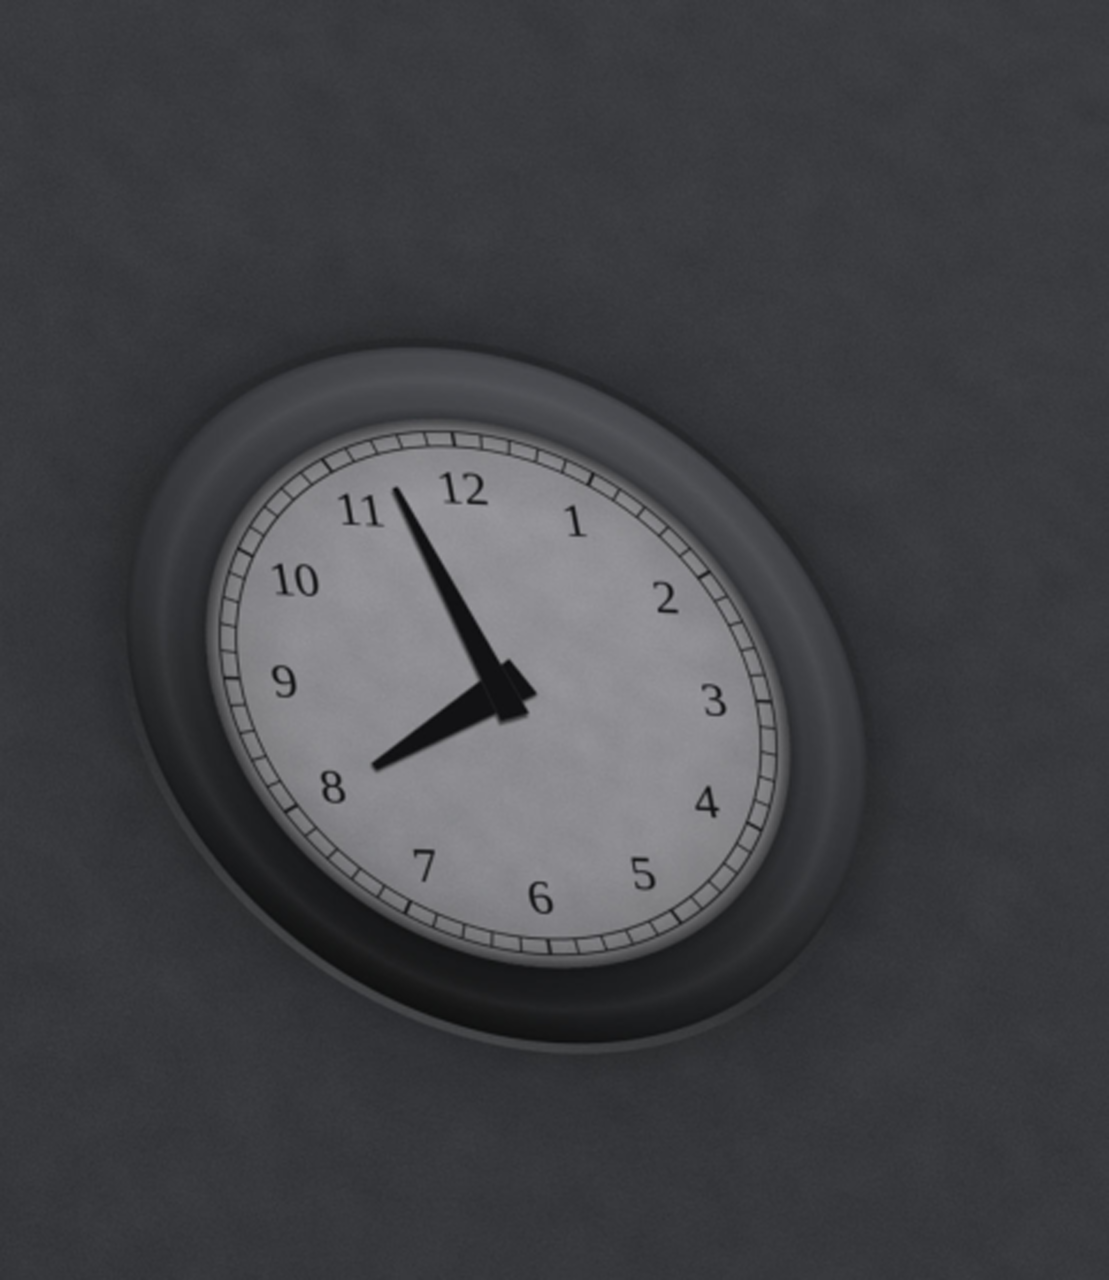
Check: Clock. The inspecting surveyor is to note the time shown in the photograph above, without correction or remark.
7:57
